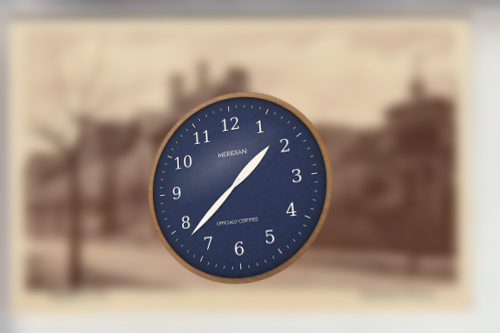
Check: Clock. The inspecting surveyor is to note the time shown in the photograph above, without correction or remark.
1:38
